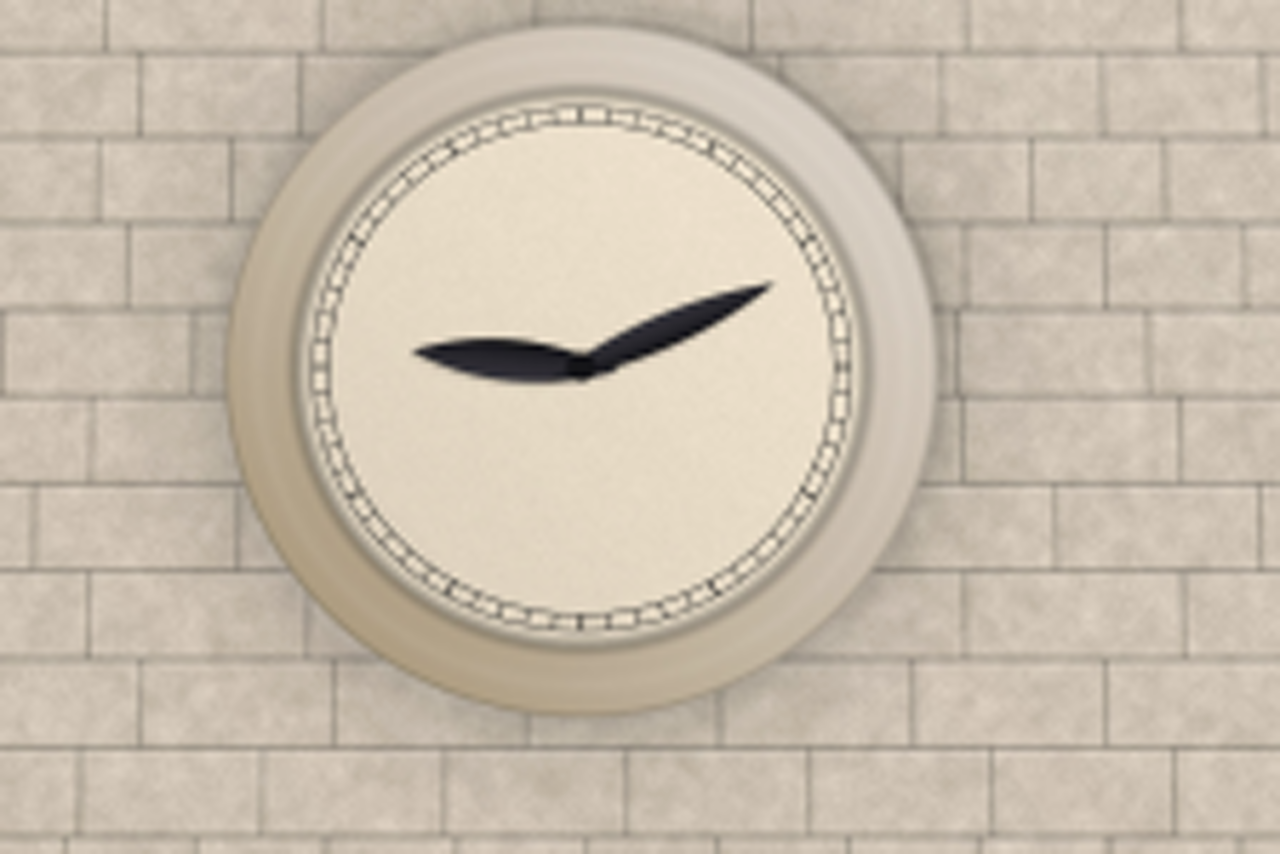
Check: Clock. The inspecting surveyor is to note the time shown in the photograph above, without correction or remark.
9:11
